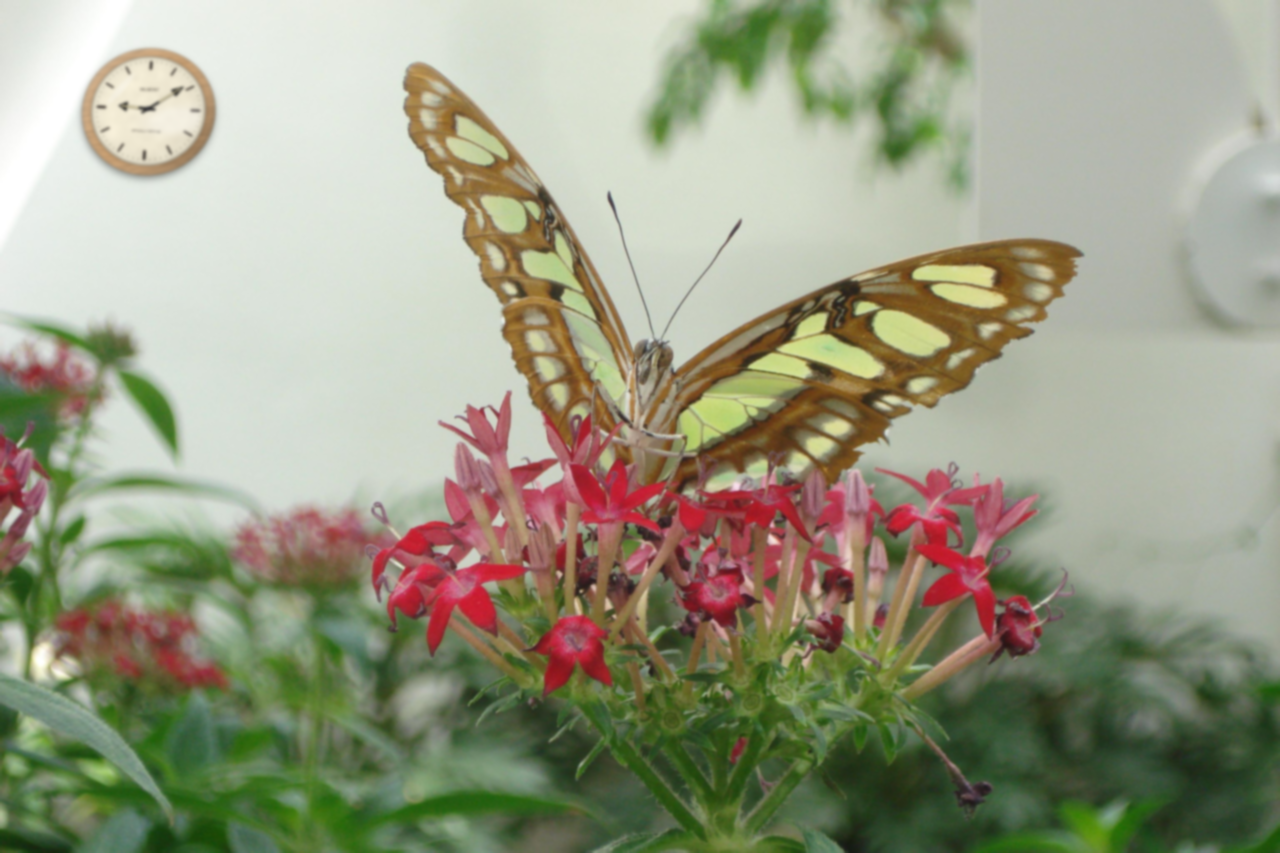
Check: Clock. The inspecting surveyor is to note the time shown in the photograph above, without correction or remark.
9:09
